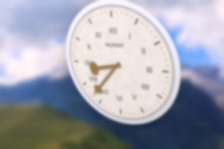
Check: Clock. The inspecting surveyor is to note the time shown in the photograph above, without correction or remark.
8:37
